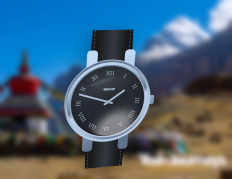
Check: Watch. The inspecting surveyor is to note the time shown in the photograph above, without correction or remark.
1:48
